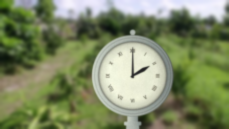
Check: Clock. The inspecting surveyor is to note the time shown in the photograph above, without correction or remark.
2:00
